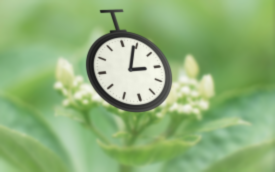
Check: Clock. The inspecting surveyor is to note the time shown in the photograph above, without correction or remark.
3:04
